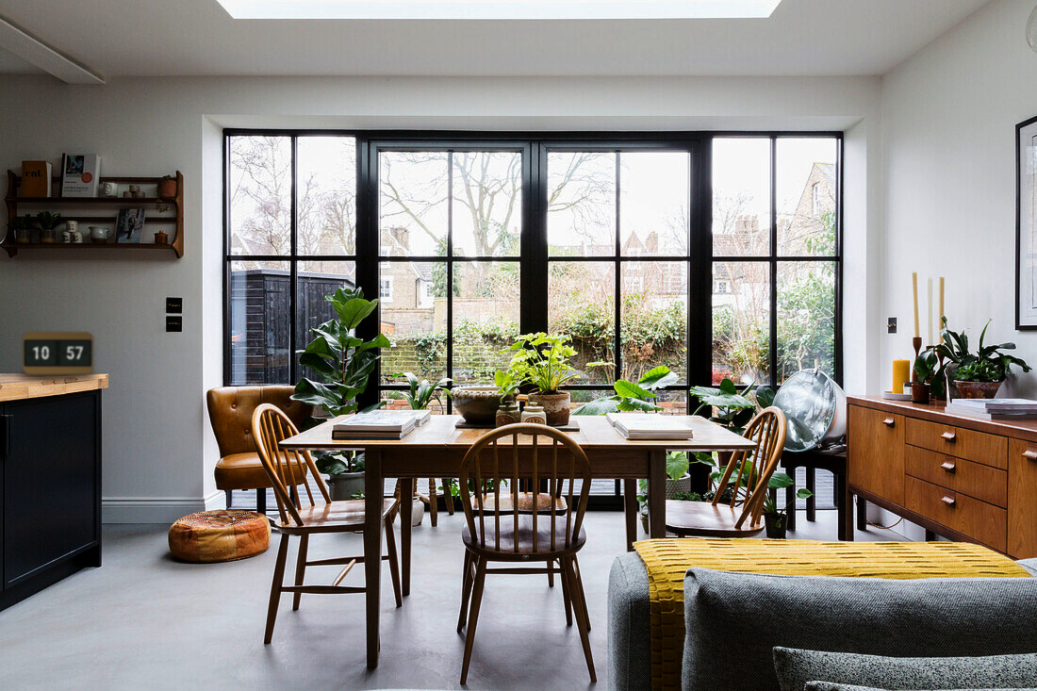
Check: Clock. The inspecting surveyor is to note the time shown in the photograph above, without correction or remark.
10:57
